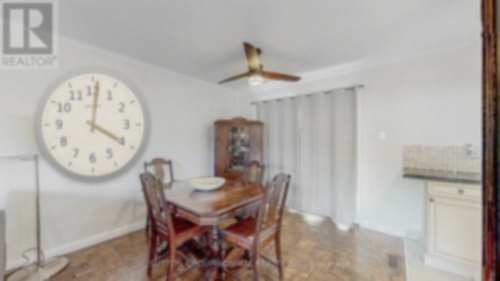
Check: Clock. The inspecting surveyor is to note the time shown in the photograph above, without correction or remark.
4:01
